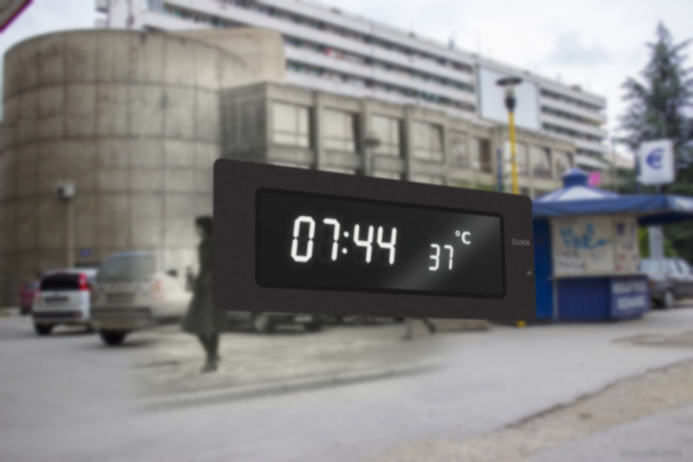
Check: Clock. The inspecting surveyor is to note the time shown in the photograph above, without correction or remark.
7:44
